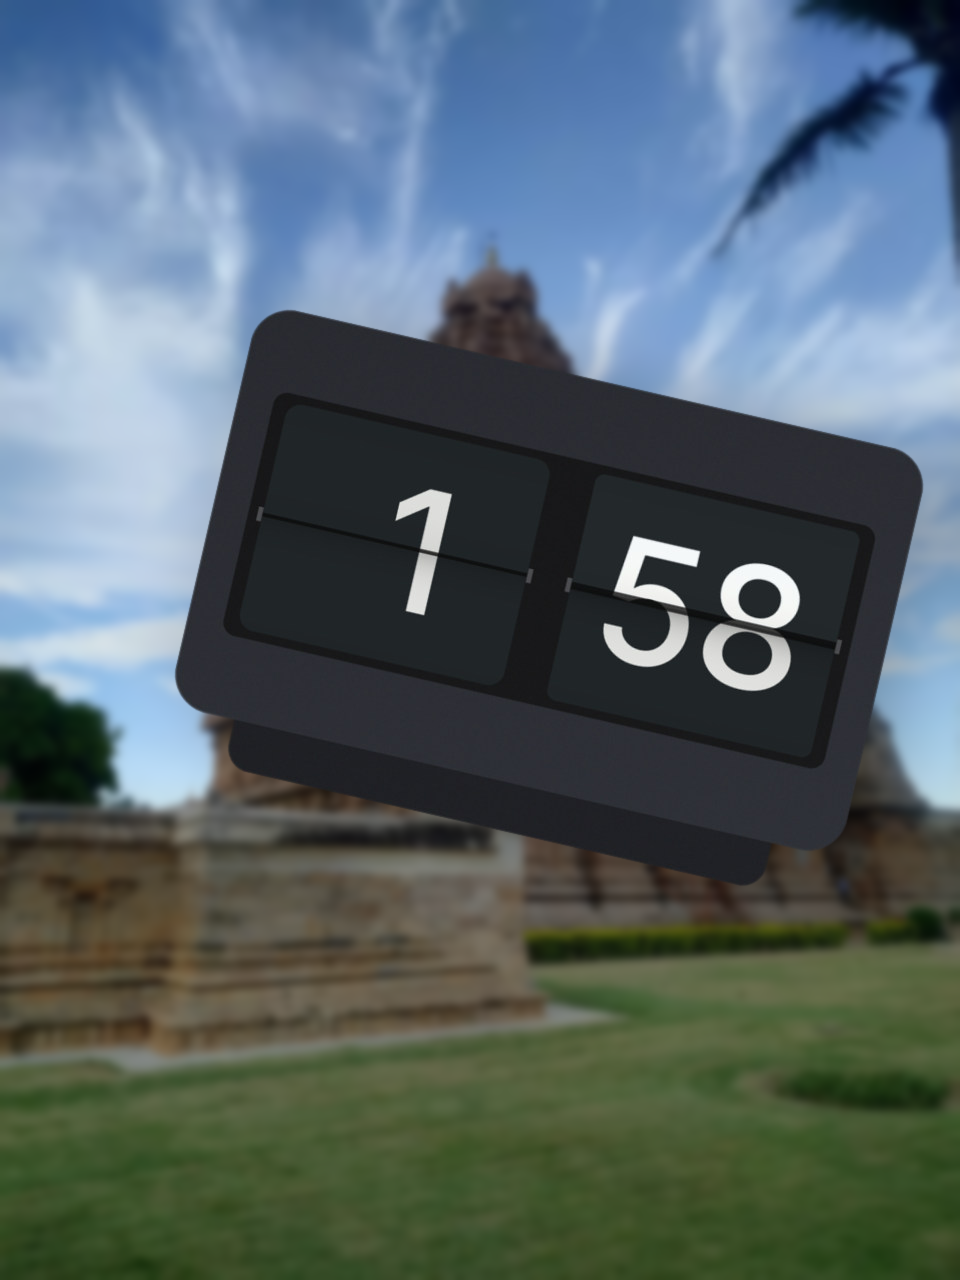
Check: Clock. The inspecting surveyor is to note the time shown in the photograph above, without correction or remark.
1:58
